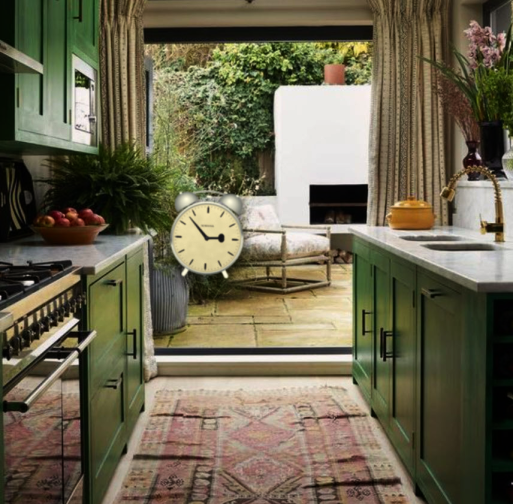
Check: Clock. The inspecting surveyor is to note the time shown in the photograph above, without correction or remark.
2:53
